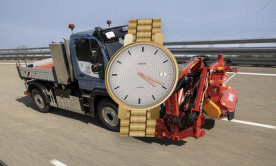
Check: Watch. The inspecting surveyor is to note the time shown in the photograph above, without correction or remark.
4:19
